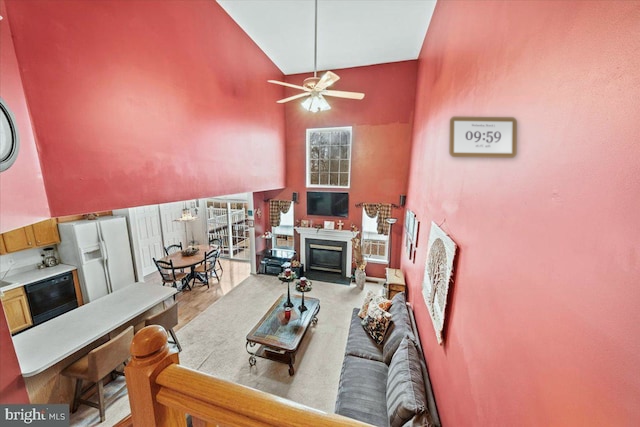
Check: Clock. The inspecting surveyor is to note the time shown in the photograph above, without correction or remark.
9:59
